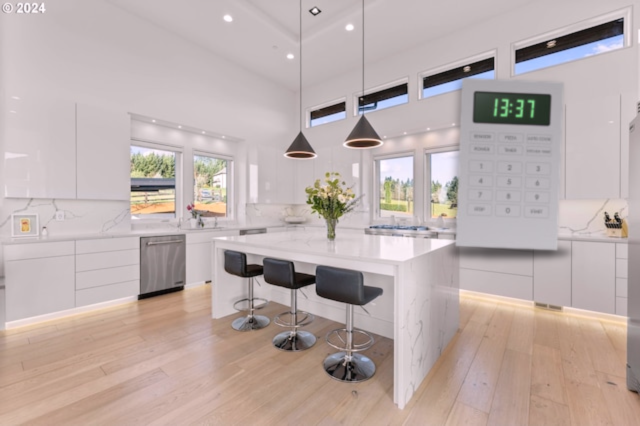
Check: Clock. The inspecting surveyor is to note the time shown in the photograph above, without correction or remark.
13:37
